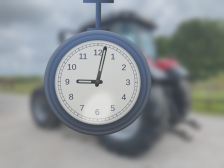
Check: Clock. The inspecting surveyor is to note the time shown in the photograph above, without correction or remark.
9:02
